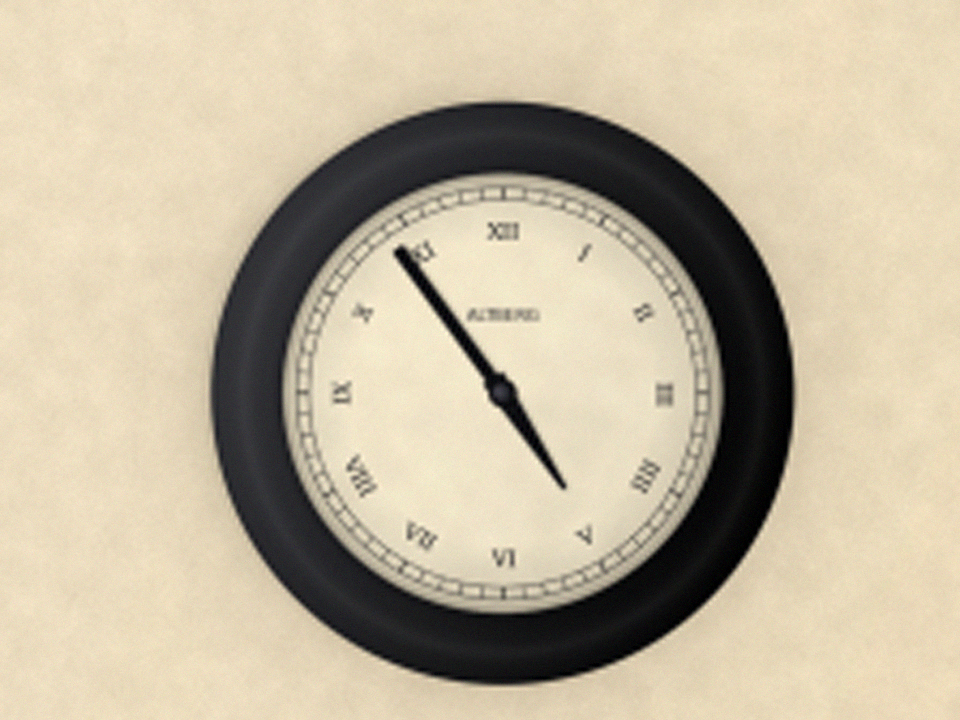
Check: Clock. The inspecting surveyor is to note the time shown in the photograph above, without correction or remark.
4:54
